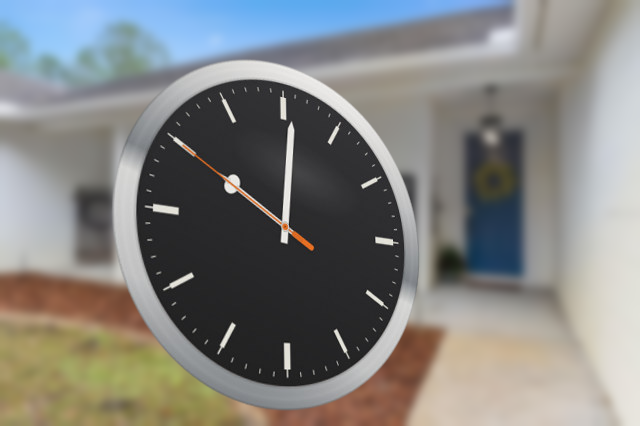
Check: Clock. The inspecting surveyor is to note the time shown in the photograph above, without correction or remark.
10:00:50
